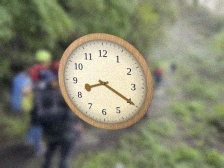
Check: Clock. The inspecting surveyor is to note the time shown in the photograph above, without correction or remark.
8:20
